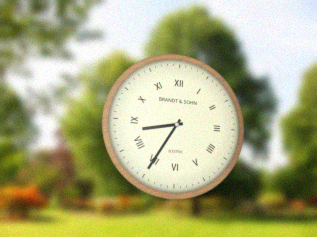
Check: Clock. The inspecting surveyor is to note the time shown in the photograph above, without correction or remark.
8:35
